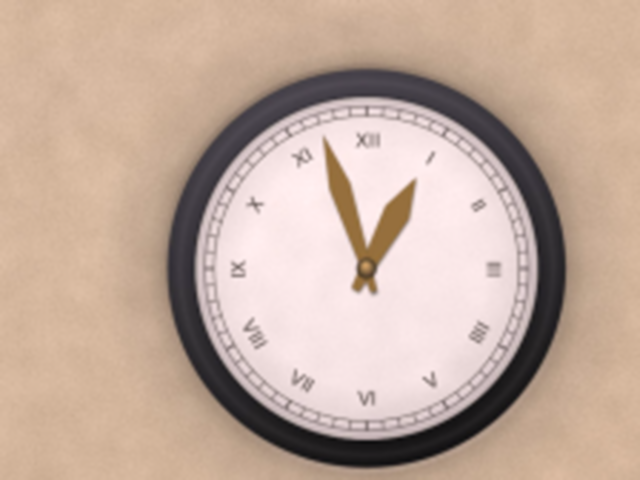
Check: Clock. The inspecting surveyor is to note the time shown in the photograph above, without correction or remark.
12:57
